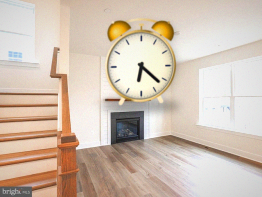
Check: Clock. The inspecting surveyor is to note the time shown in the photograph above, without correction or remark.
6:22
